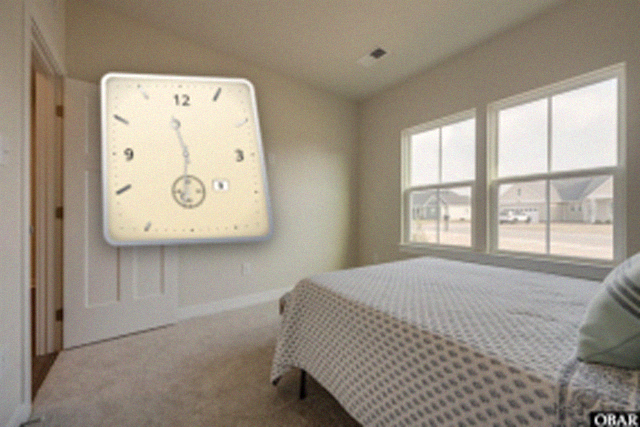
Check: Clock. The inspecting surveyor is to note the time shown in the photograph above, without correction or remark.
11:31
